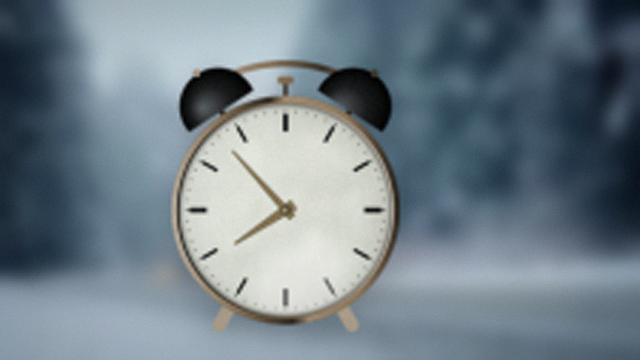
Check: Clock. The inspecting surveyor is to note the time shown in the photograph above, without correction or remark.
7:53
